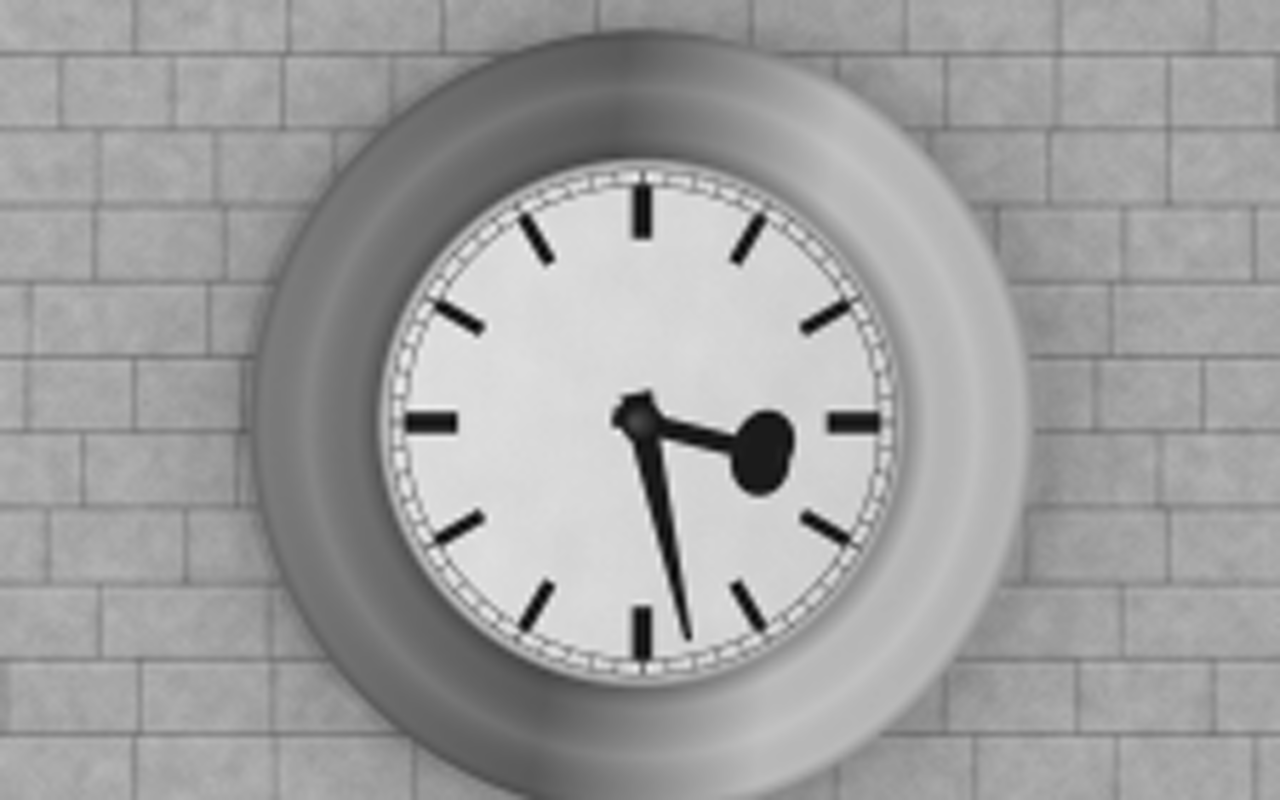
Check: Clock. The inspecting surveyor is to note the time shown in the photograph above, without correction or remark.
3:28
